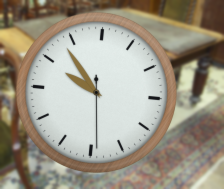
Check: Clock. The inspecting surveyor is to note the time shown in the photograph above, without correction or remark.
9:53:29
